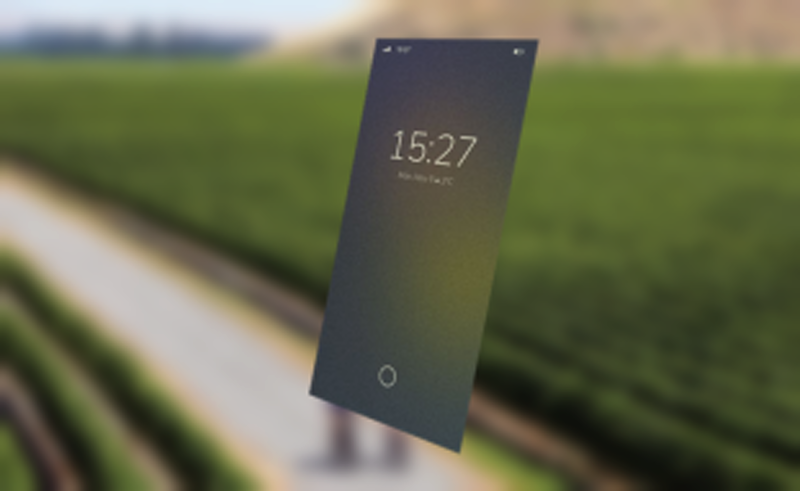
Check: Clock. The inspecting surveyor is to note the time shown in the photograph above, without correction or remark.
15:27
